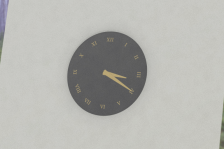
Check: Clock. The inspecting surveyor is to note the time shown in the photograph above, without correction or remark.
3:20
